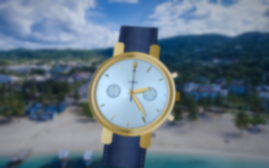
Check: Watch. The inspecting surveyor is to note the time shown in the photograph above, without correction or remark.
2:24
